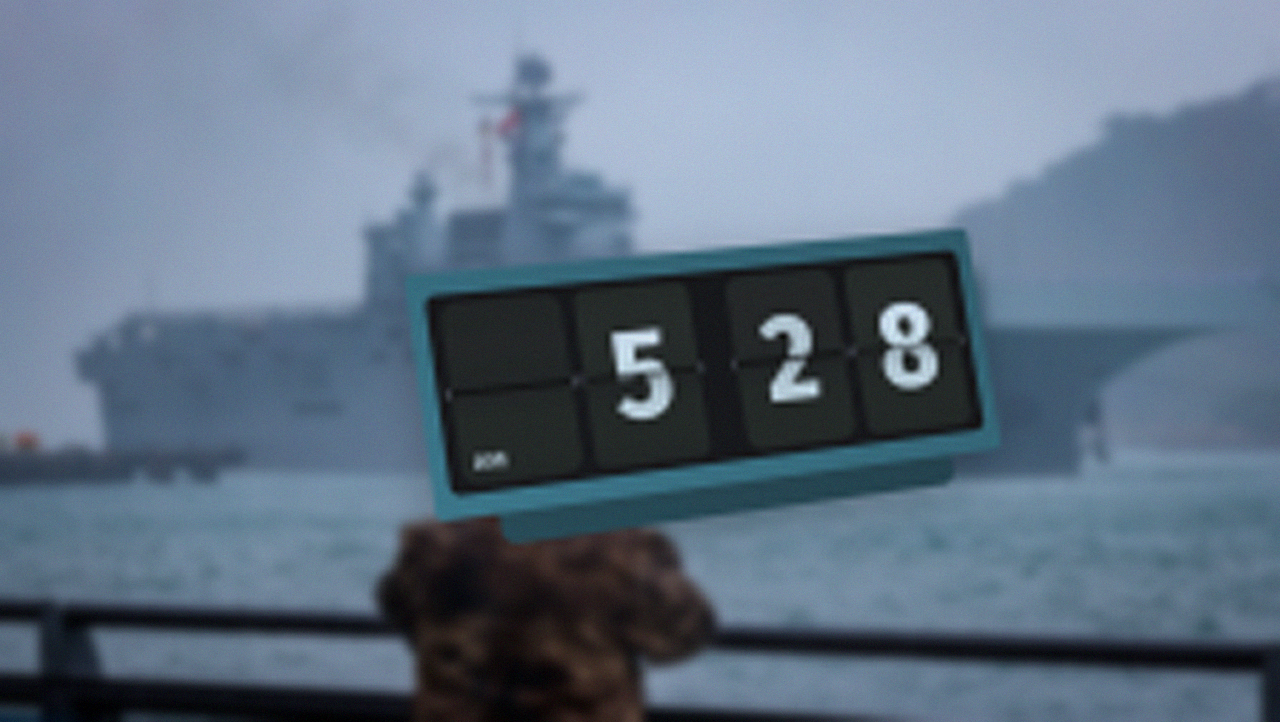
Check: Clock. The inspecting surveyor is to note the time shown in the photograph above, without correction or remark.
5:28
